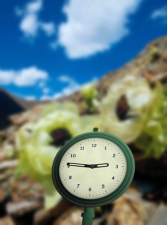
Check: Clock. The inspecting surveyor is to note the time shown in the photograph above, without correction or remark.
2:46
